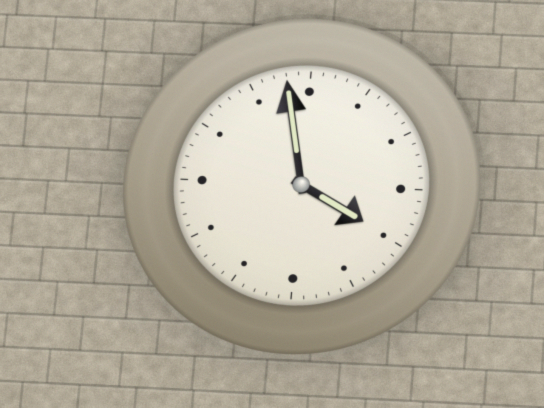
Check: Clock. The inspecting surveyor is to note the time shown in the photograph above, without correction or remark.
3:58
